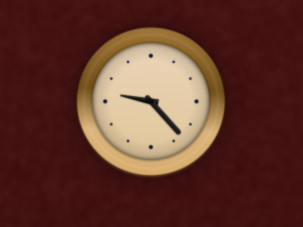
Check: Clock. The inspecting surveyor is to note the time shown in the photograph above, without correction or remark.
9:23
